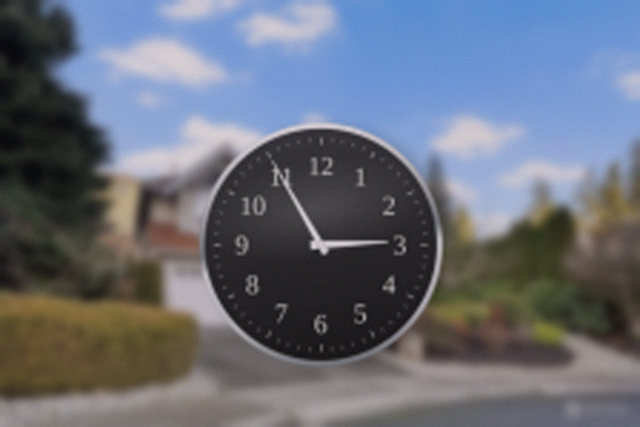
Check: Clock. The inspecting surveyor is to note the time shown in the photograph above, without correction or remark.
2:55
